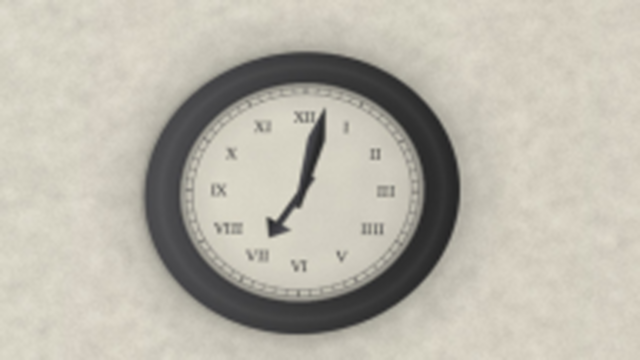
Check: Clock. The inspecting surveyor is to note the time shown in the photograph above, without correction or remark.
7:02
